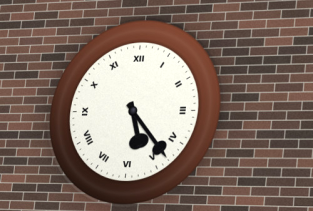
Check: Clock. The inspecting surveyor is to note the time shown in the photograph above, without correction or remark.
5:23
